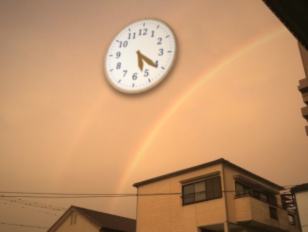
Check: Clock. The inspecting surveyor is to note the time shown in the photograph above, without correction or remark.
5:21
